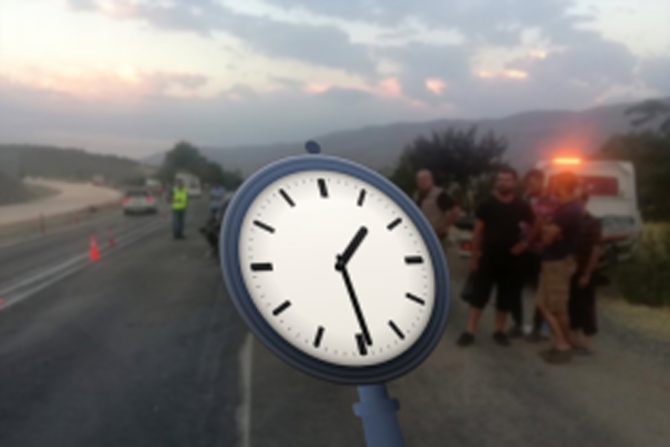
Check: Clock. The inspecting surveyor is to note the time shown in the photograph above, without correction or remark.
1:29
